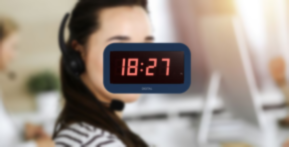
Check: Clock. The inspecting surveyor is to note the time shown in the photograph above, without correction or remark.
18:27
